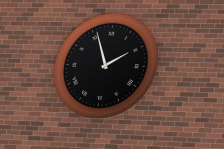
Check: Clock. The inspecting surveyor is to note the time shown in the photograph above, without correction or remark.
1:56
